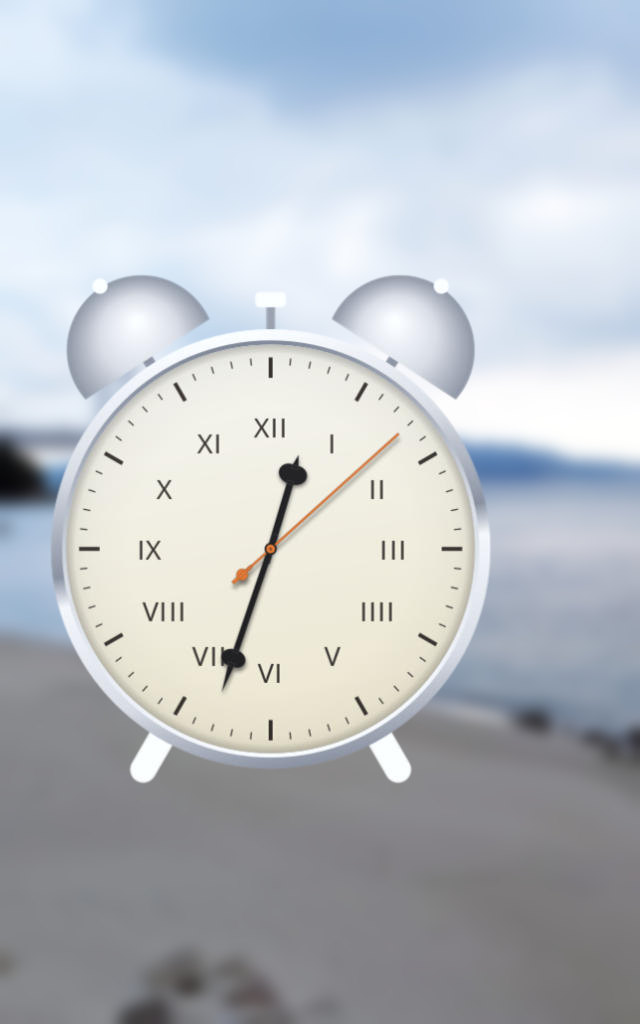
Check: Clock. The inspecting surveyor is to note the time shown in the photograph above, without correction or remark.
12:33:08
